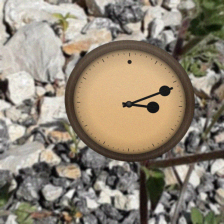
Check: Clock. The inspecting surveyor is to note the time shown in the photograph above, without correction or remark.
3:11
